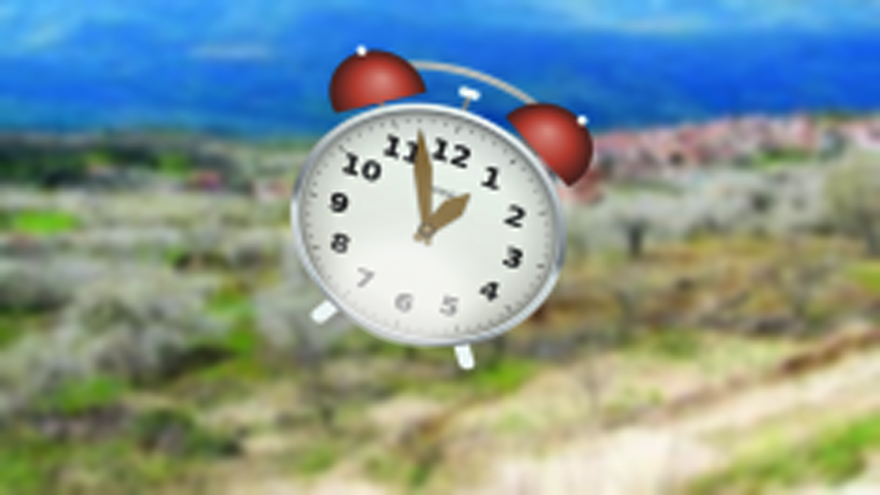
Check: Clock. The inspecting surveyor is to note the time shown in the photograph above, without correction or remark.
12:57
